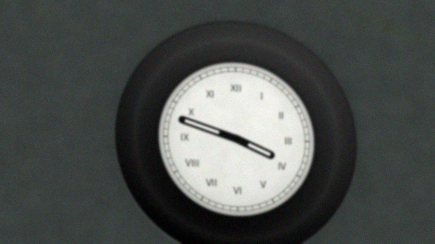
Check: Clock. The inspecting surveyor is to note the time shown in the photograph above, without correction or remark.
3:48
